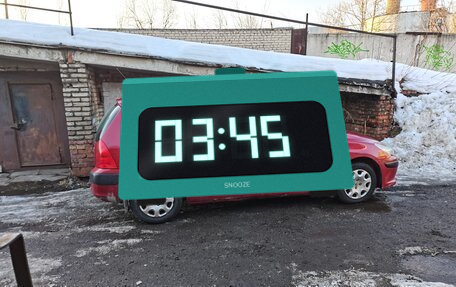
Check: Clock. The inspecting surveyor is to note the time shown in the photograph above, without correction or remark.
3:45
